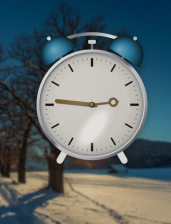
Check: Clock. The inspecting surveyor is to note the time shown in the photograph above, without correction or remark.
2:46
